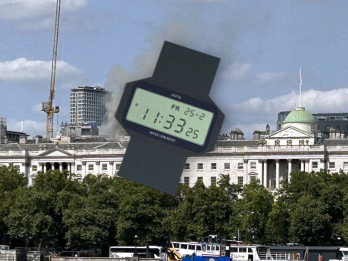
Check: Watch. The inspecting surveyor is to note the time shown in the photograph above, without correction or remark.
11:33:25
